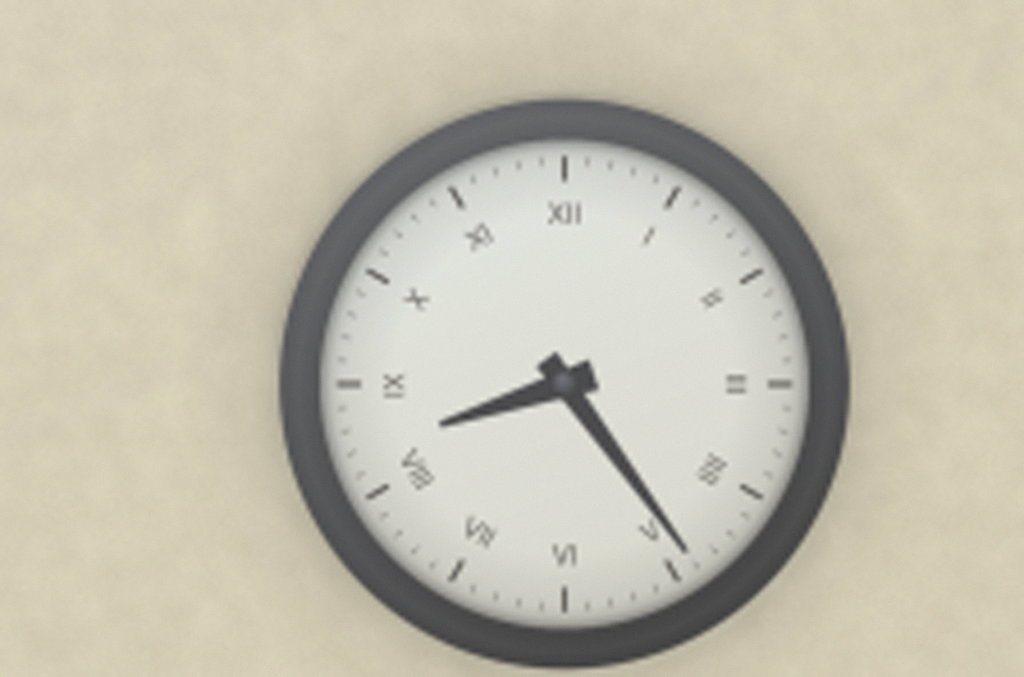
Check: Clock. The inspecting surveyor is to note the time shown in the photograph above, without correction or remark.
8:24
